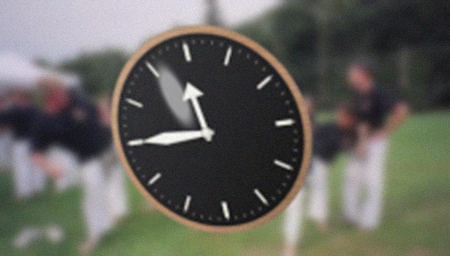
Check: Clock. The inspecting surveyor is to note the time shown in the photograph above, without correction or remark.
11:45
